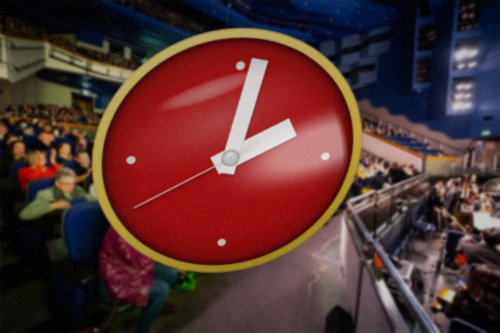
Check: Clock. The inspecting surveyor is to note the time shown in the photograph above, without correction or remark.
2:01:40
